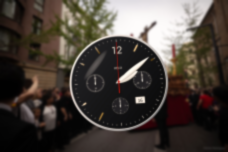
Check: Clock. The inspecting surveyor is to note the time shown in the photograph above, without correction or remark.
2:09
